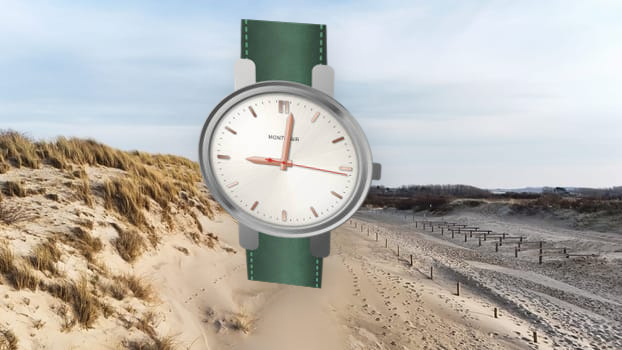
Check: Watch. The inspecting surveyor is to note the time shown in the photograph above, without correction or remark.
9:01:16
